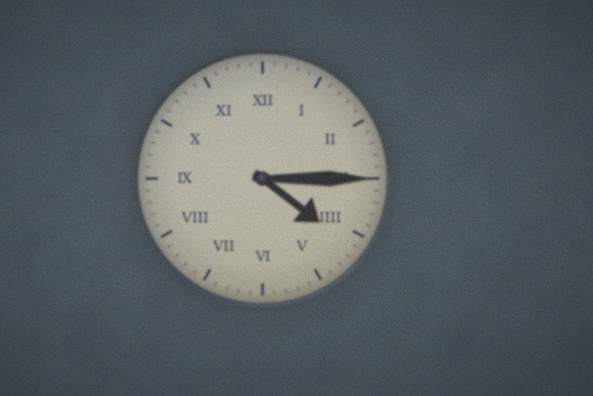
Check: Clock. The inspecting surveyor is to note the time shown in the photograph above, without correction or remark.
4:15
